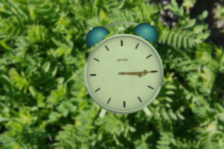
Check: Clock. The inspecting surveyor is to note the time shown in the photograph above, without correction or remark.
3:15
